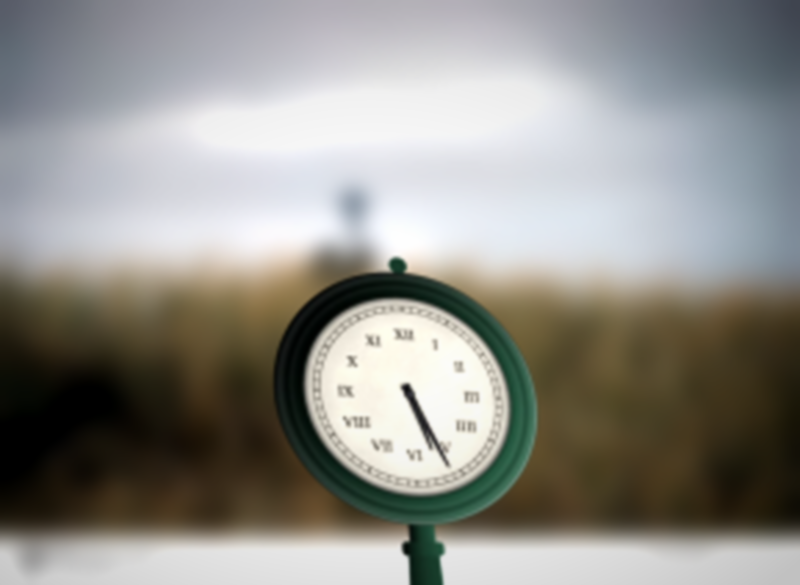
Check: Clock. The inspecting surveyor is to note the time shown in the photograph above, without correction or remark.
5:26
